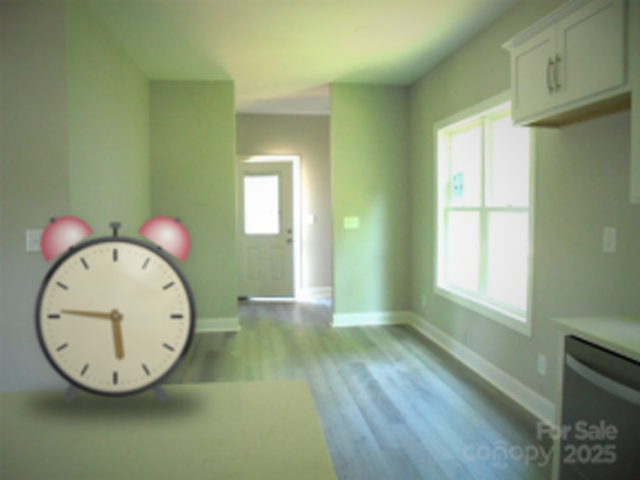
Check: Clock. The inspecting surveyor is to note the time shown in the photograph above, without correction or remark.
5:46
